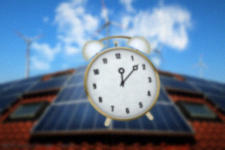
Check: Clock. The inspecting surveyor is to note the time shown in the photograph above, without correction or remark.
12:08
